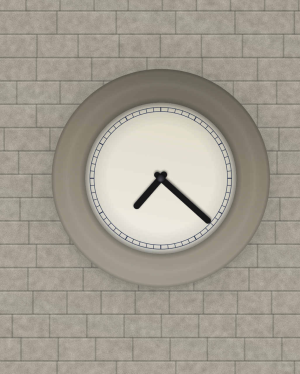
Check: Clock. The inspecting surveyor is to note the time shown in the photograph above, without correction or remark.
7:22
